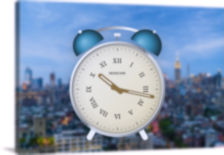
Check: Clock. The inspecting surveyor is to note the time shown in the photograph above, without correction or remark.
10:17
